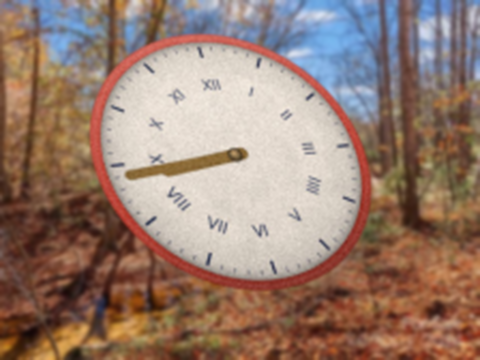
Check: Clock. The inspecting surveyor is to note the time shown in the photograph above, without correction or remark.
8:44
